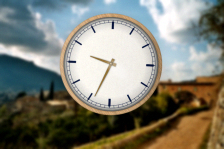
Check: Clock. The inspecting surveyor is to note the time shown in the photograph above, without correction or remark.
9:34
